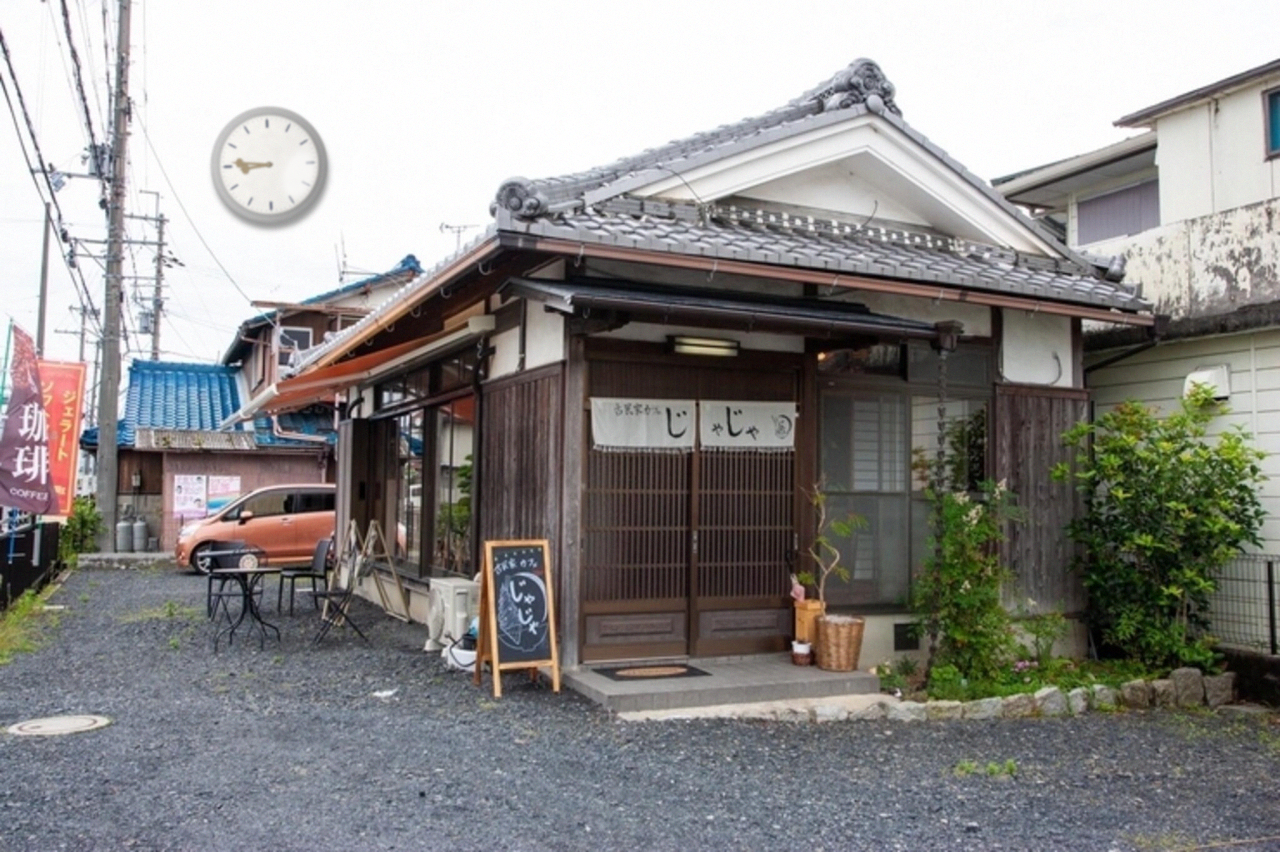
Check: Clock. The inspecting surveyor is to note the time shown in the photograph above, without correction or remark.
8:46
